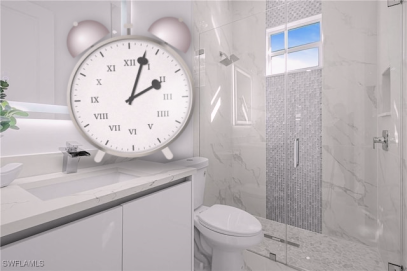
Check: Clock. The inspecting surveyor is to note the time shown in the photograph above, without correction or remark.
2:03
